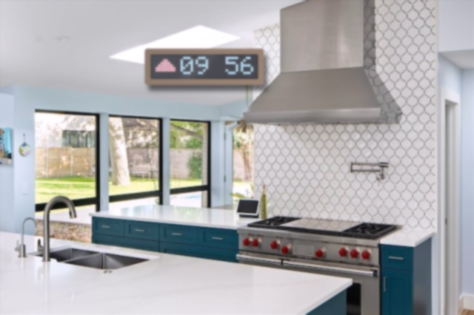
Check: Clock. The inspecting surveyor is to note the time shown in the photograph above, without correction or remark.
9:56
